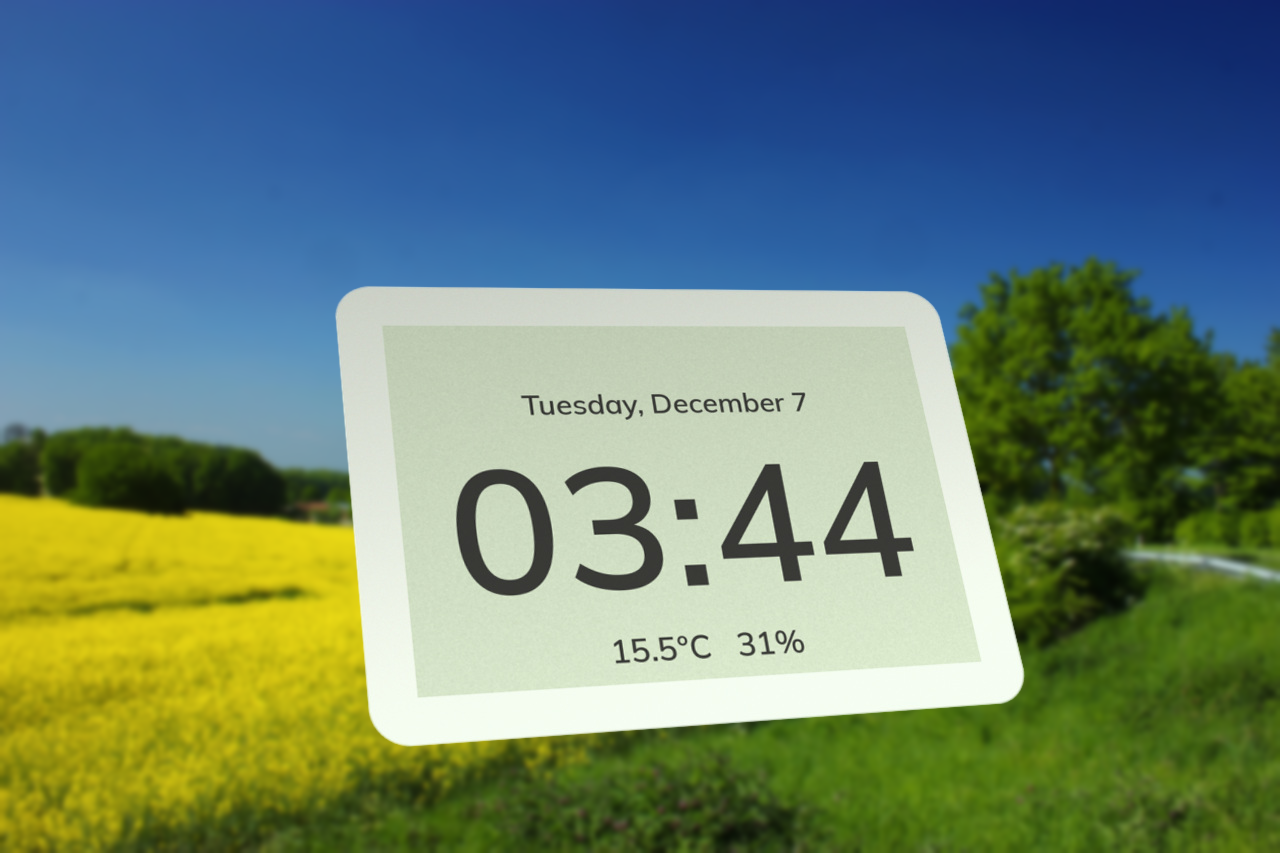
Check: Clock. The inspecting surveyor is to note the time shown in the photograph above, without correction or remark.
3:44
